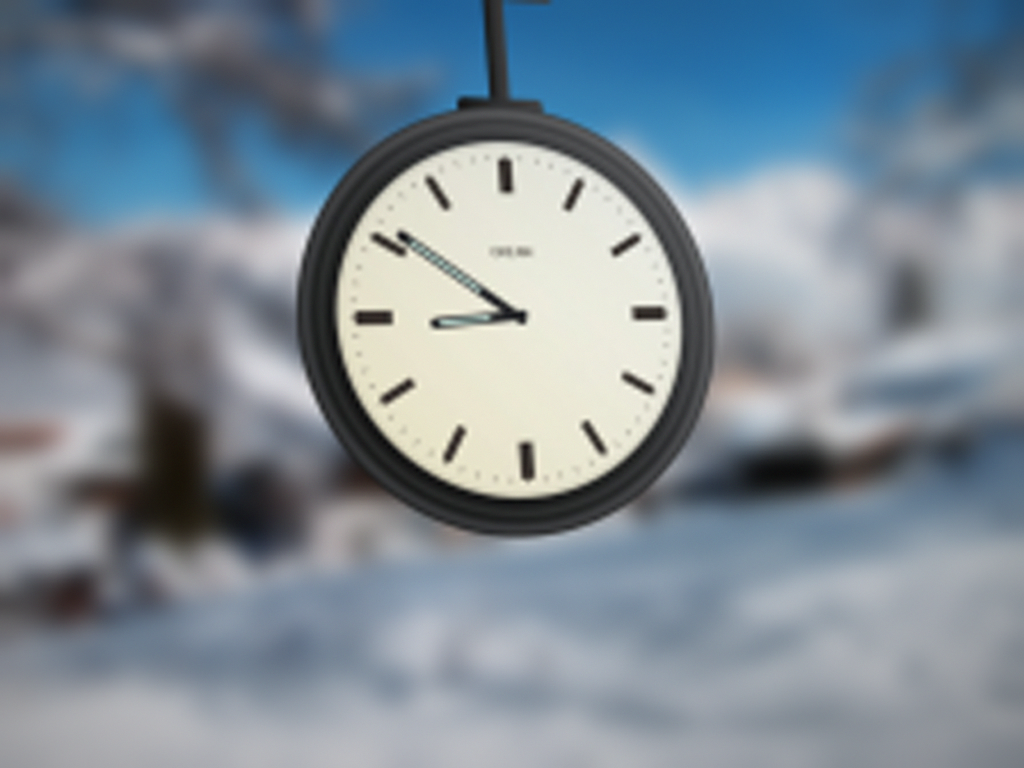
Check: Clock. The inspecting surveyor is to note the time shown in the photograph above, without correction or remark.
8:51
